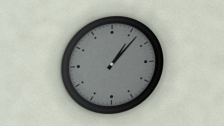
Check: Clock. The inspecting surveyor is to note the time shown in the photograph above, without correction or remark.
1:07
